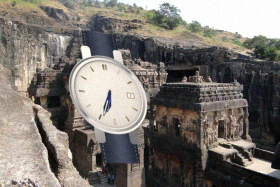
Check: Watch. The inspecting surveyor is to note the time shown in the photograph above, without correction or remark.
6:34
